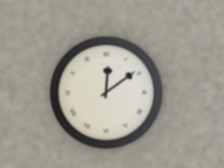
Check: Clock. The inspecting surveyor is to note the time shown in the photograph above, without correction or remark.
12:09
